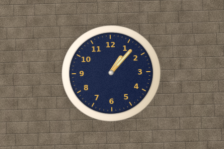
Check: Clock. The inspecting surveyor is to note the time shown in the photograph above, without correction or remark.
1:07
